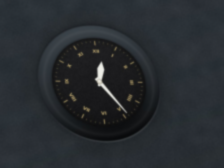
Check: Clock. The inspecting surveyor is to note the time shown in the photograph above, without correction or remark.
12:24
